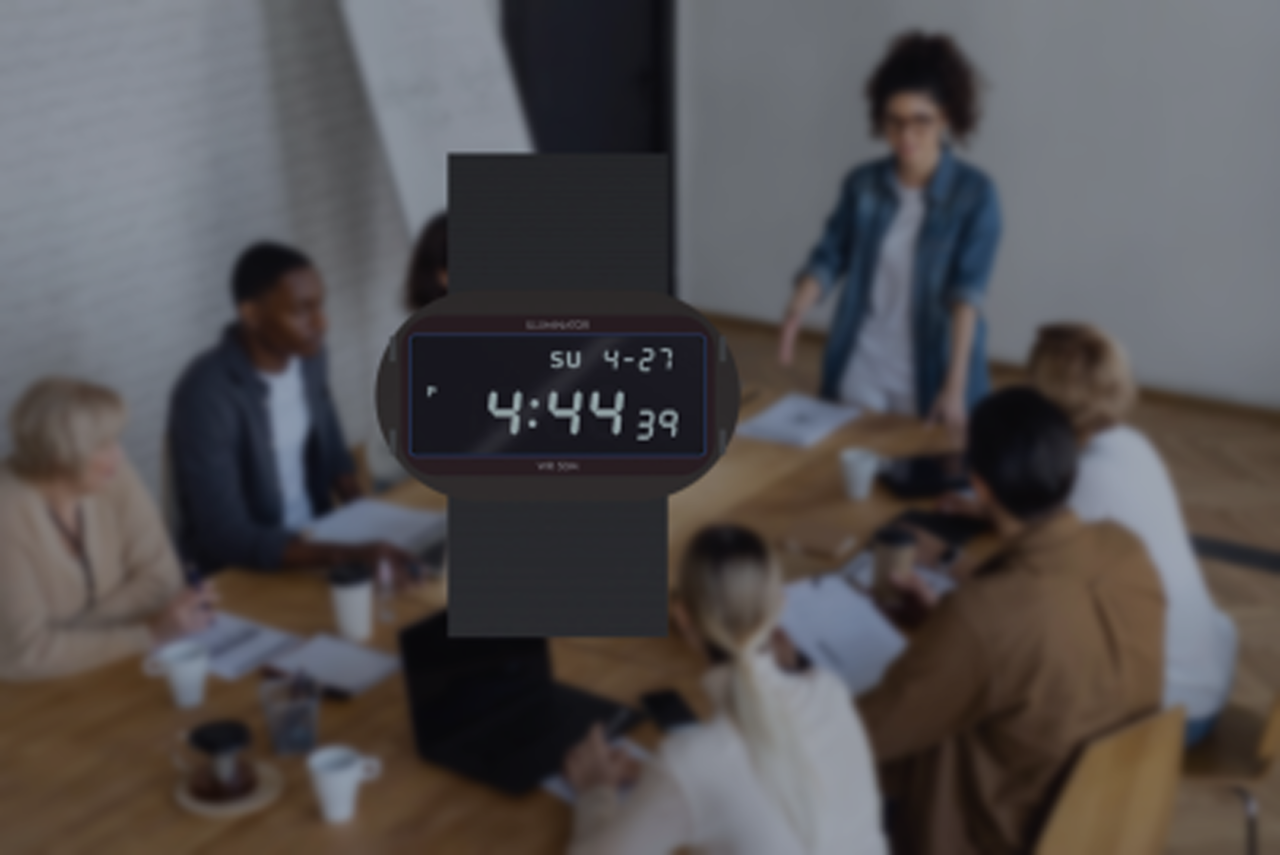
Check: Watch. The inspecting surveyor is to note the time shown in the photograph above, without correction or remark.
4:44:39
